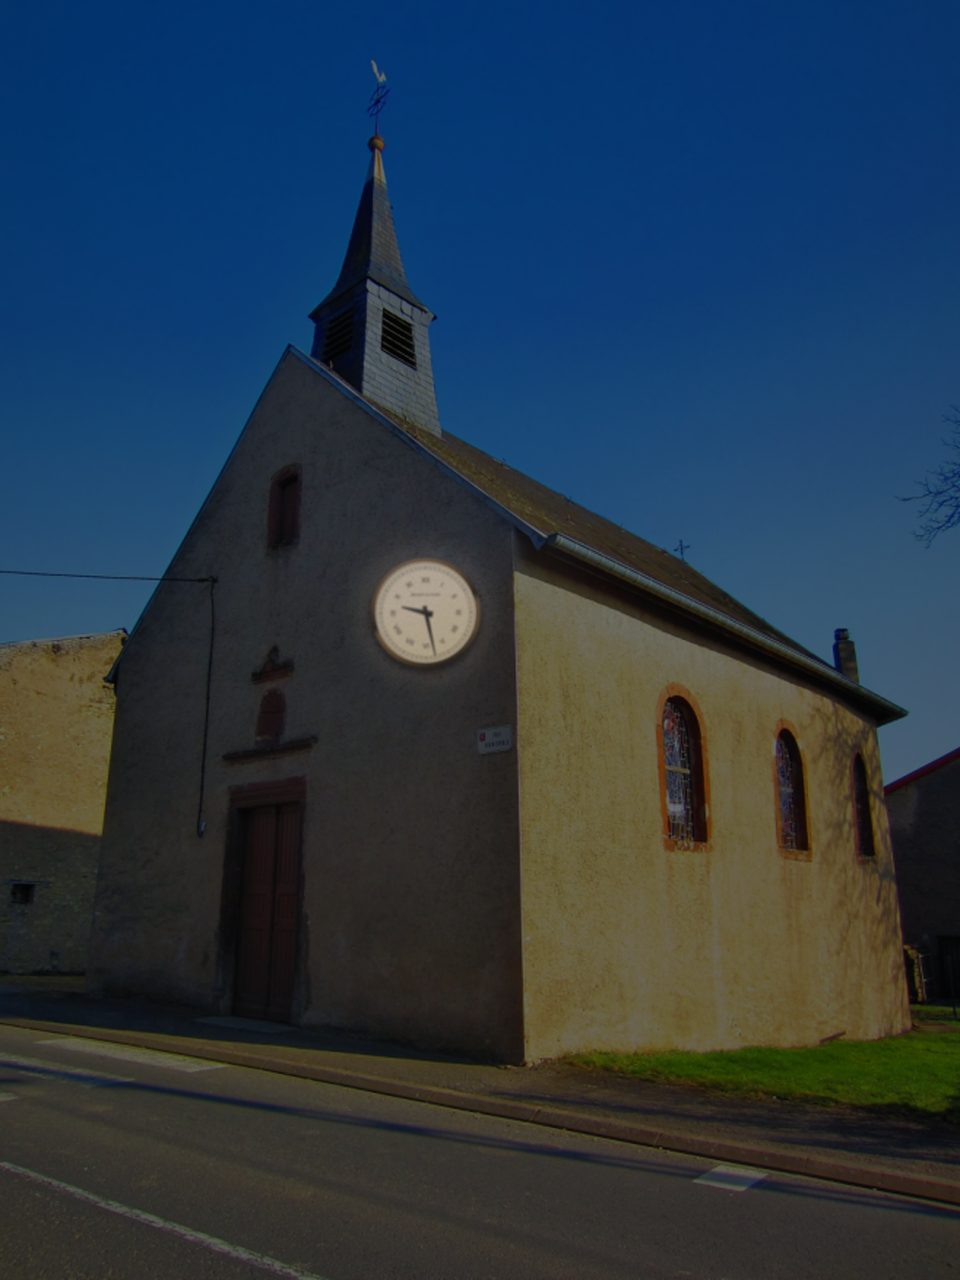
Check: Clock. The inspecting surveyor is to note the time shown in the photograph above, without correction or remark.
9:28
